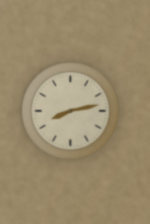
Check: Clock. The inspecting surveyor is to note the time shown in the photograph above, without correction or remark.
8:13
